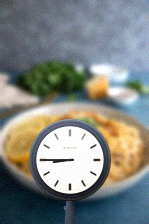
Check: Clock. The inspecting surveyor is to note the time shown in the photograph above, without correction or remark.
8:45
